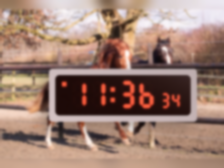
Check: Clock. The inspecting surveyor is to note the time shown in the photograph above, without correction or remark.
11:36:34
